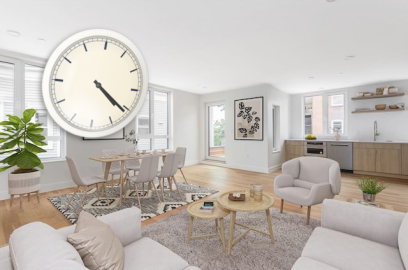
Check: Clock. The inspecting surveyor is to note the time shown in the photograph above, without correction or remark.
4:21
